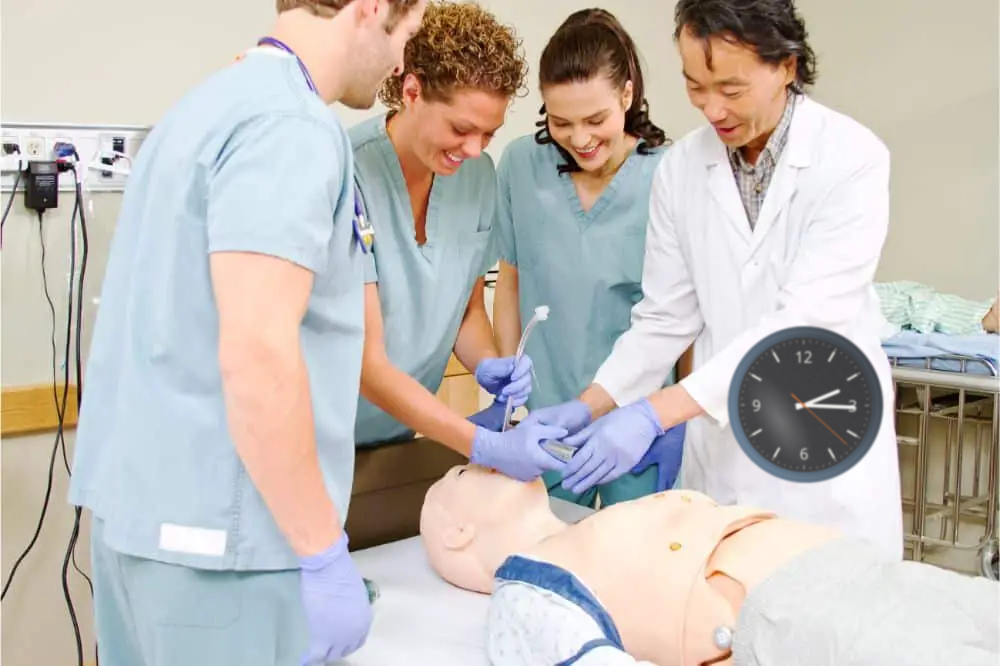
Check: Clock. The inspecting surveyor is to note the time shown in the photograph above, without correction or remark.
2:15:22
